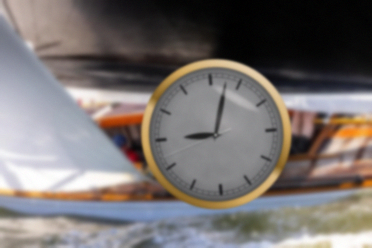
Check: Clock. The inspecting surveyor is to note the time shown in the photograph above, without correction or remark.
9:02:42
